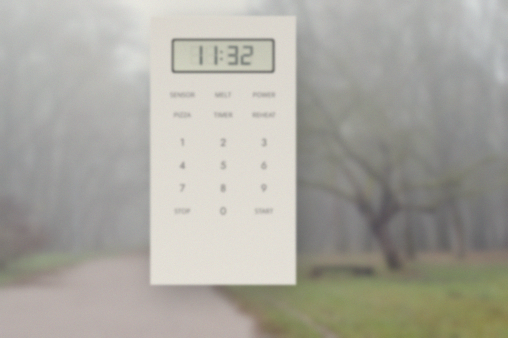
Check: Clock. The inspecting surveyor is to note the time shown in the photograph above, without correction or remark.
11:32
